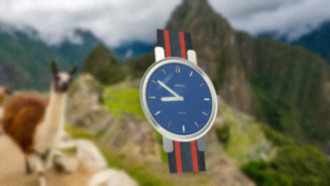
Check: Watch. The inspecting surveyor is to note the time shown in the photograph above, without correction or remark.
8:51
